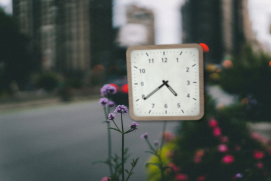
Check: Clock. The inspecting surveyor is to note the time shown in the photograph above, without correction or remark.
4:39
